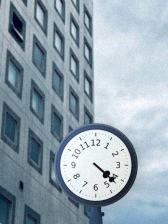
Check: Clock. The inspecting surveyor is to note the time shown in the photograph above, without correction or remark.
4:22
